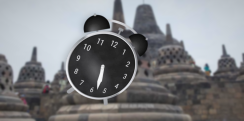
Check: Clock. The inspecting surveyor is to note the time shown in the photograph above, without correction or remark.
5:28
